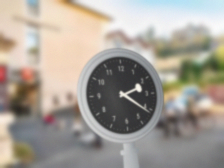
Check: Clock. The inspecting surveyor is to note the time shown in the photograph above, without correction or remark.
2:21
